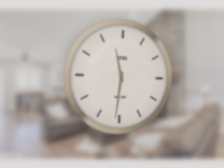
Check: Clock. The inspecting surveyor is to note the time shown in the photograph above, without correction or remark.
11:31
